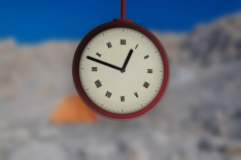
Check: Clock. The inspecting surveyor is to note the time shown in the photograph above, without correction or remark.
12:48
